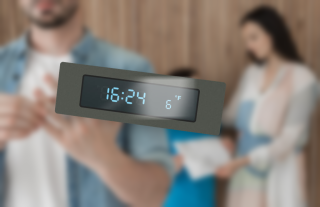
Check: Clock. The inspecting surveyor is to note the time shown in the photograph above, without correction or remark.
16:24
